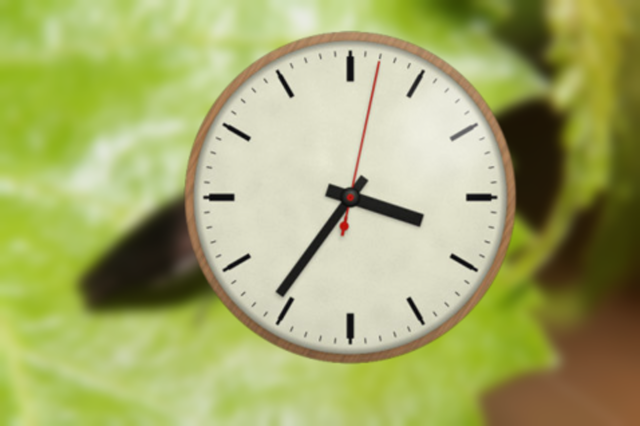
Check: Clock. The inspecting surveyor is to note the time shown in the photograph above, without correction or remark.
3:36:02
